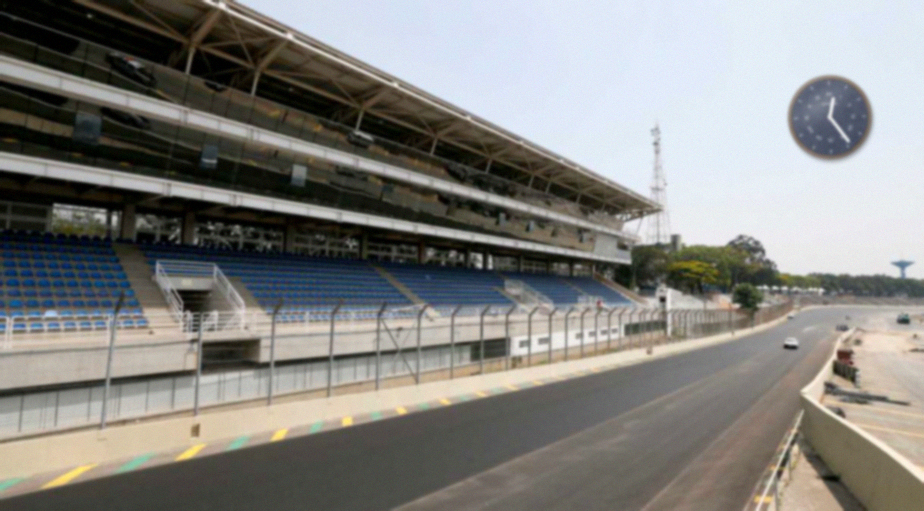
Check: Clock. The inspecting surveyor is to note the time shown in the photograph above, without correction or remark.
12:24
